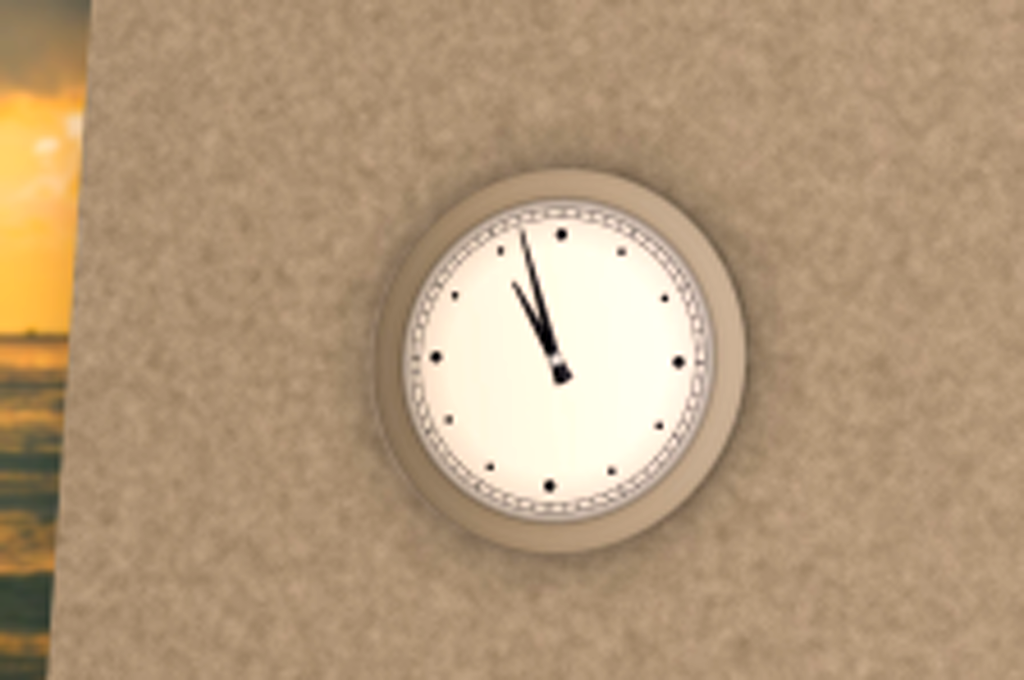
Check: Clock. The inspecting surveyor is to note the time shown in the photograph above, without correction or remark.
10:57
